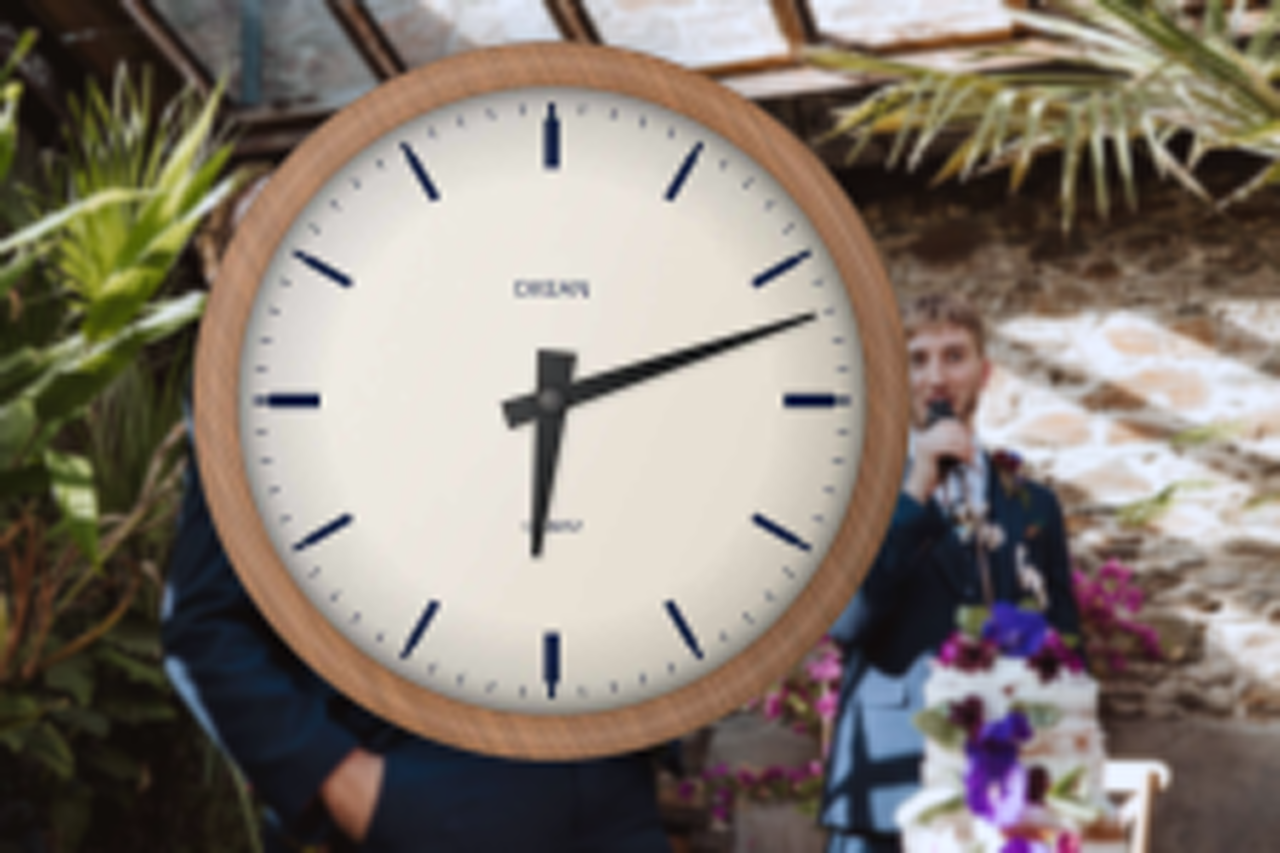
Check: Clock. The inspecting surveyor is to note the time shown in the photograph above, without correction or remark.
6:12
